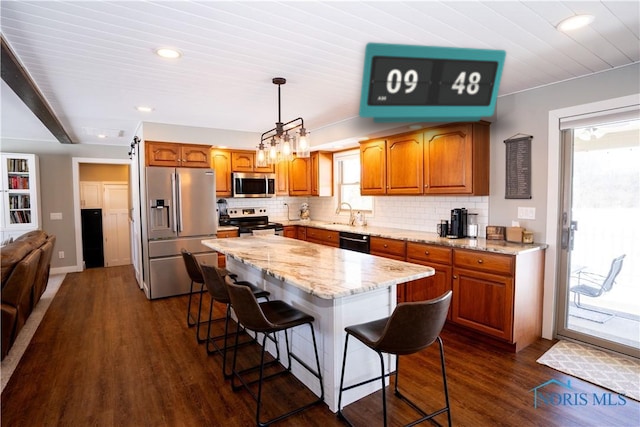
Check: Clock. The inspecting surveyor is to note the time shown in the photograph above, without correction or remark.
9:48
